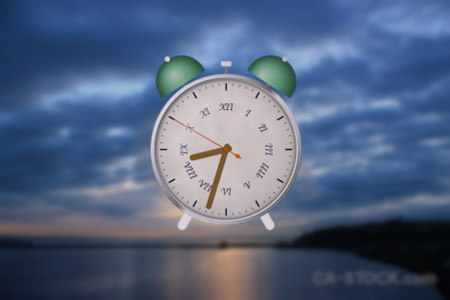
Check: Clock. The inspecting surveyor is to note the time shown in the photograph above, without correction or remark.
8:32:50
